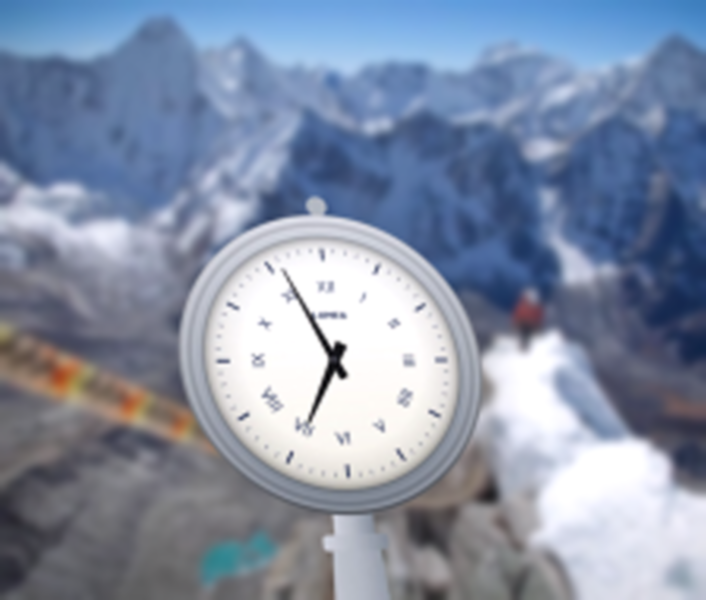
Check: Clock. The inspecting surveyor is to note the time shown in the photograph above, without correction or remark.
6:56
